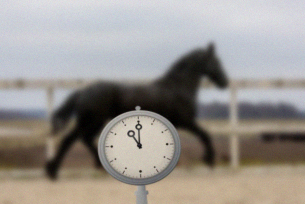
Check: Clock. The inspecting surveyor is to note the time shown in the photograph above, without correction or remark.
11:00
